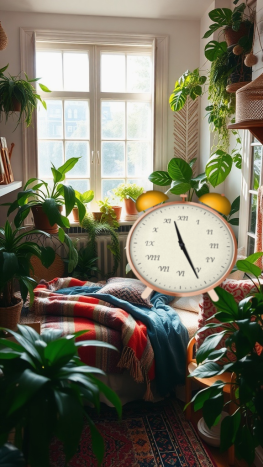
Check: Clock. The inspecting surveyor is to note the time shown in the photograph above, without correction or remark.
11:26
